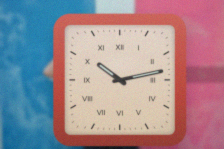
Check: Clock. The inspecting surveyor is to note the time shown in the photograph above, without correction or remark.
10:13
